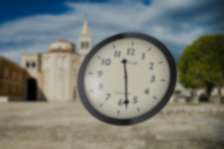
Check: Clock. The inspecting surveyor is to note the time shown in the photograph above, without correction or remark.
11:28
